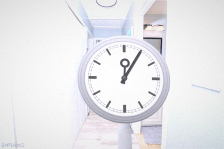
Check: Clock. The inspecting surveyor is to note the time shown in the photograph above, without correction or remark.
12:05
